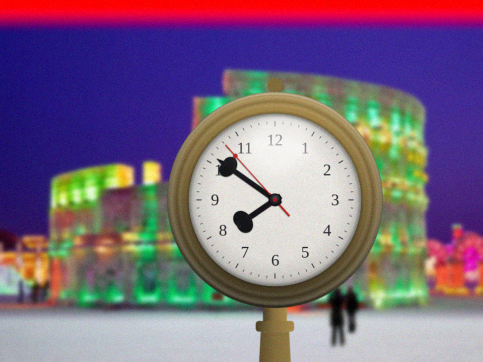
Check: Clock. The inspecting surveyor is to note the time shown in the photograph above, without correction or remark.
7:50:53
